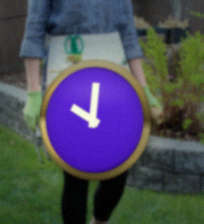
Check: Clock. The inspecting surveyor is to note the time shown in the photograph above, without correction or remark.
10:01
